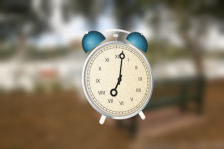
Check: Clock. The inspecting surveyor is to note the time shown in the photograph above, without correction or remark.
7:02
